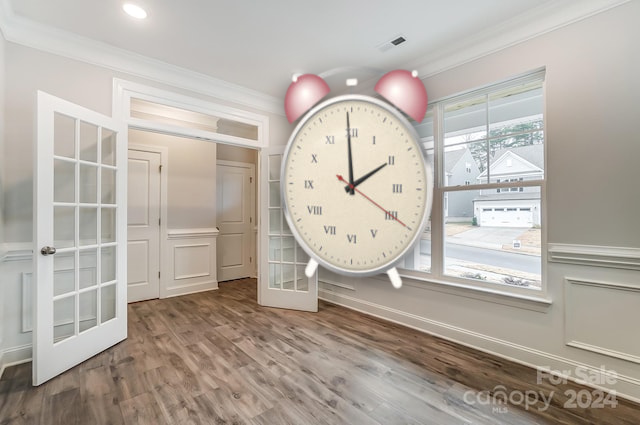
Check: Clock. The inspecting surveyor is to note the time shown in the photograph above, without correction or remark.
1:59:20
